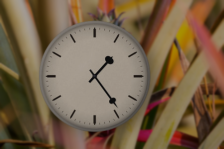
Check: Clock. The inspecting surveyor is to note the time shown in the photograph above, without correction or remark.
1:24
